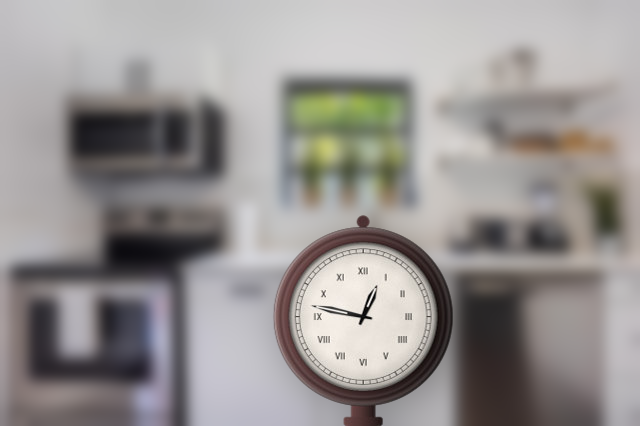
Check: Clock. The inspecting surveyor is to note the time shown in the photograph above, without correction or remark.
12:47
